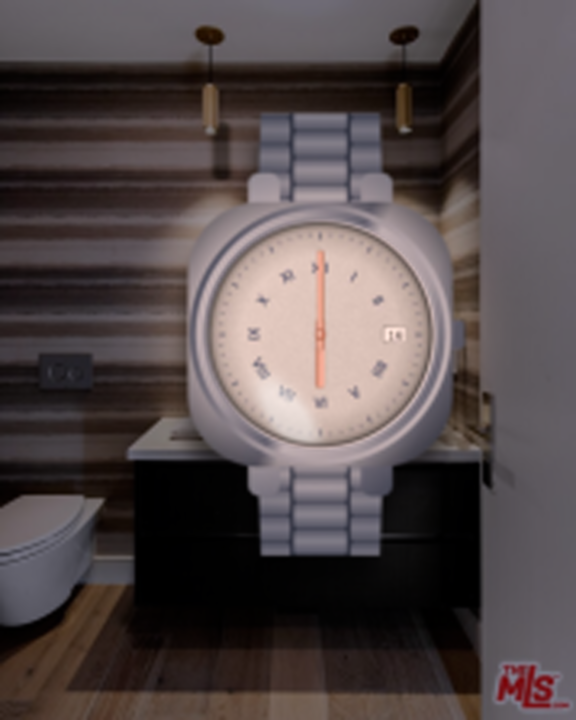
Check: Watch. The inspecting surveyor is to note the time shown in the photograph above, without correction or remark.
6:00
